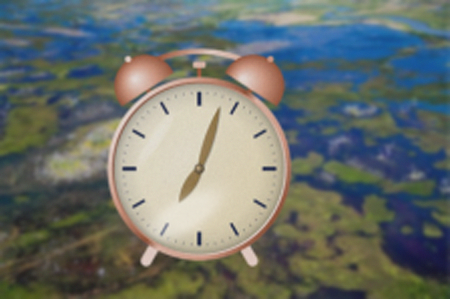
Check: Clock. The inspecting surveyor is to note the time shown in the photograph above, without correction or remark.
7:03
